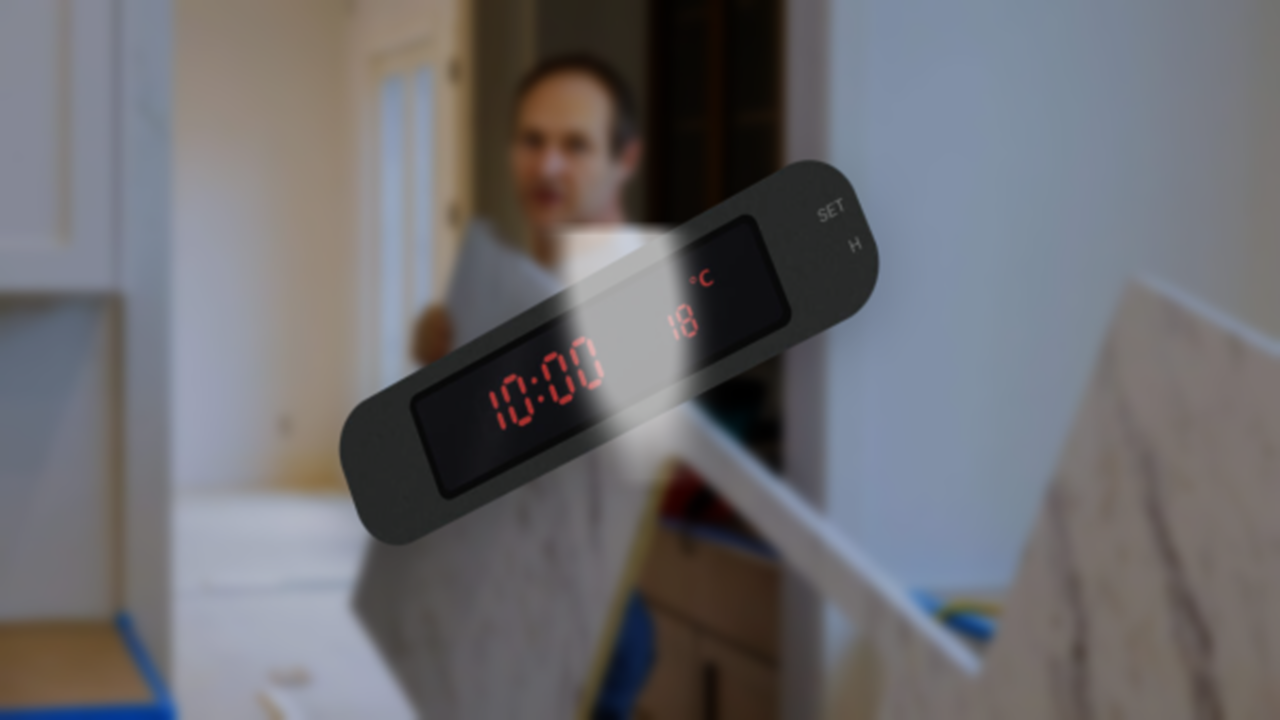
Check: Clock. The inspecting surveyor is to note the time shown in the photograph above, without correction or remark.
10:00
